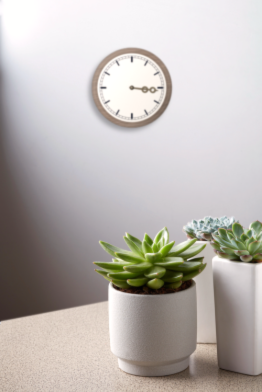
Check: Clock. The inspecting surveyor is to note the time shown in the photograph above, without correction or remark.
3:16
